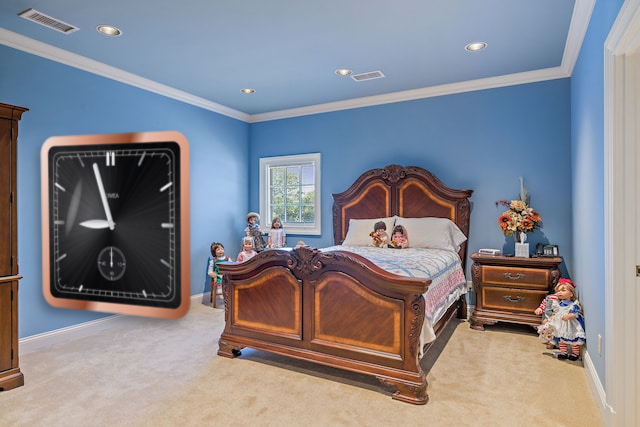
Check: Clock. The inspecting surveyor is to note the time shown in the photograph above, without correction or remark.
8:57
